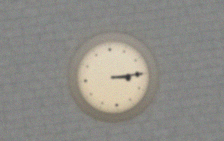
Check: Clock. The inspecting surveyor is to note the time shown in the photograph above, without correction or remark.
3:15
